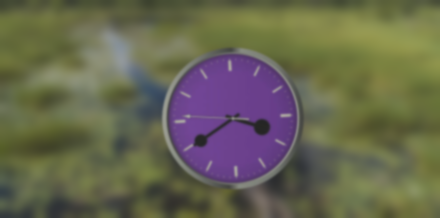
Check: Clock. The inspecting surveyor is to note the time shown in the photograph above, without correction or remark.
3:39:46
